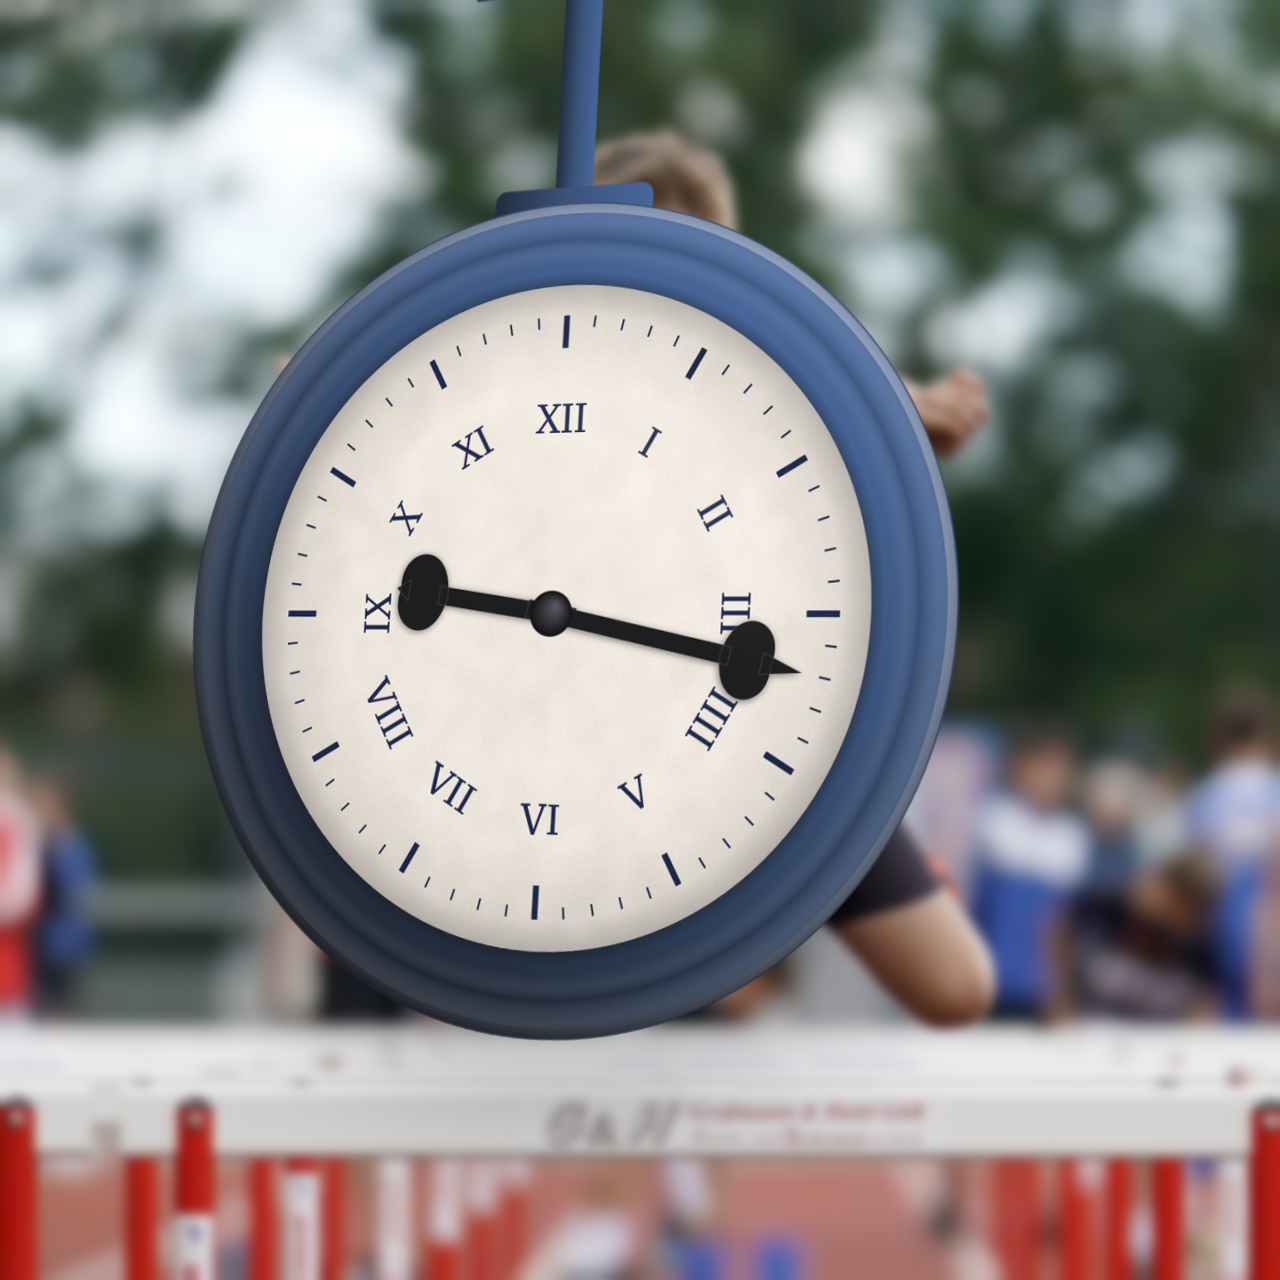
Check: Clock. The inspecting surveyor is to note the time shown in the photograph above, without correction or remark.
9:17
